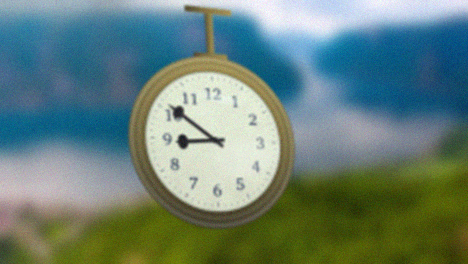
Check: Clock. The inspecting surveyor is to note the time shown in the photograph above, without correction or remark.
8:51
